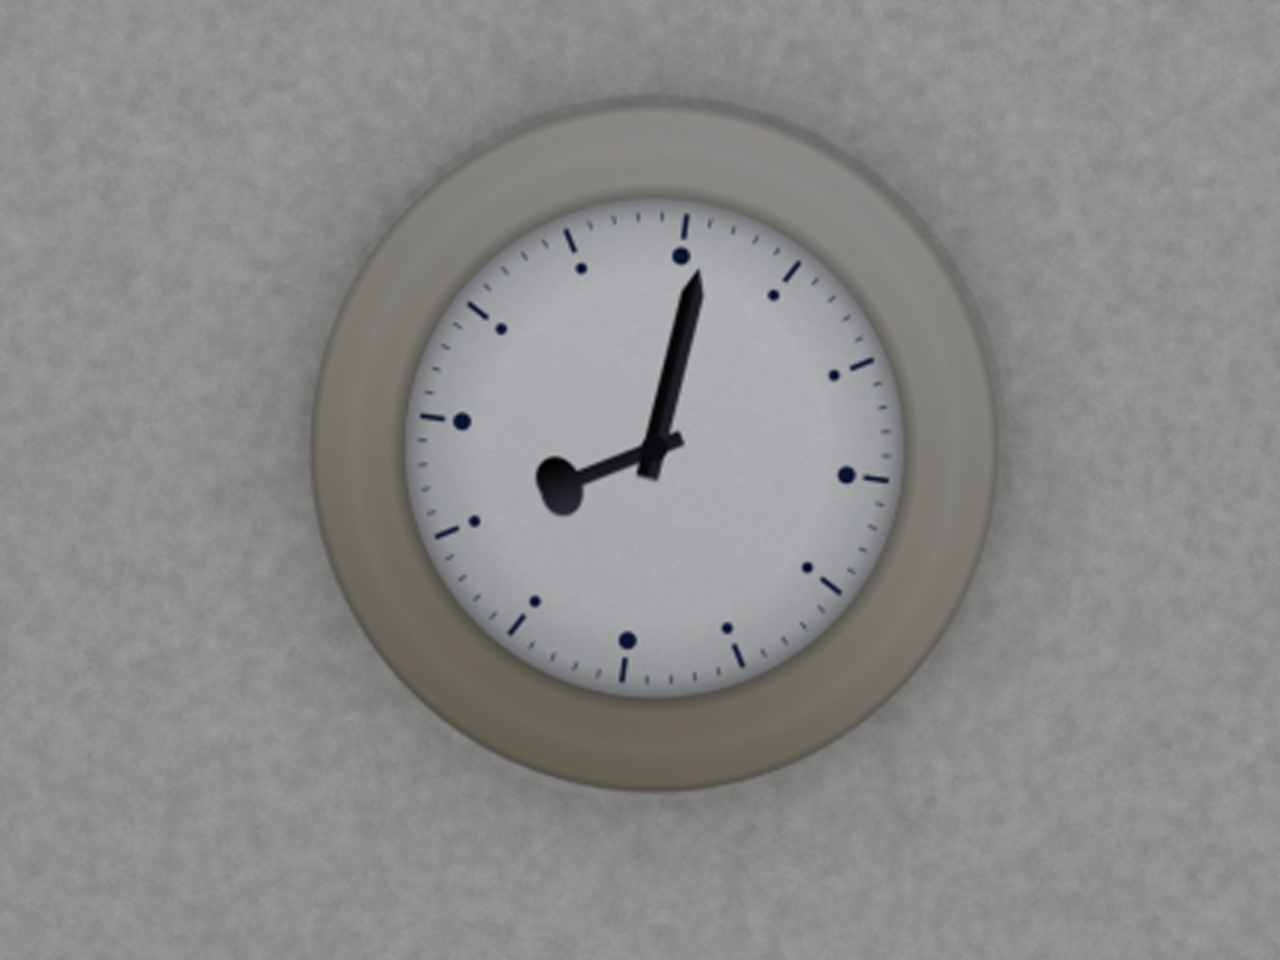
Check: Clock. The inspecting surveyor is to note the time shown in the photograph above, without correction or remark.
8:01
